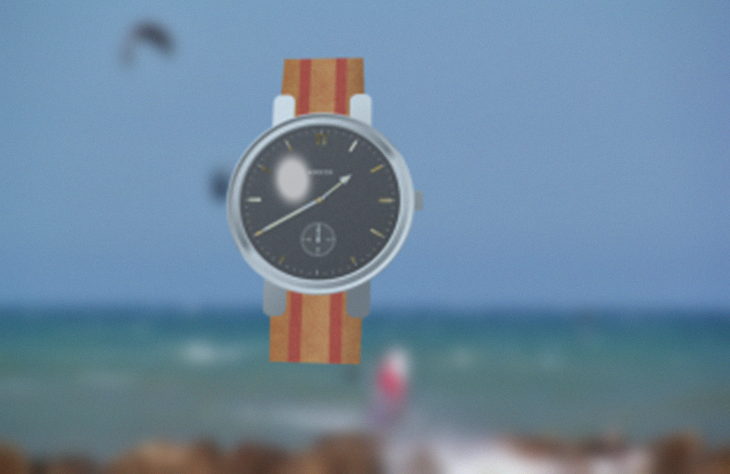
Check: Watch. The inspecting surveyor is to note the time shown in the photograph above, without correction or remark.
1:40
